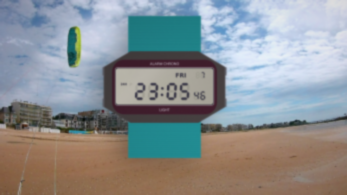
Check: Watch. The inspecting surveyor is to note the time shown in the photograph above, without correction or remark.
23:05
